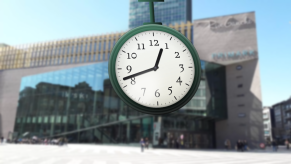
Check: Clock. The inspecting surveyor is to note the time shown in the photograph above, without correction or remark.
12:42
